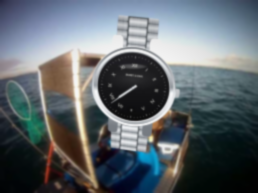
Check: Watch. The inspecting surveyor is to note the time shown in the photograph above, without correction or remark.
7:38
